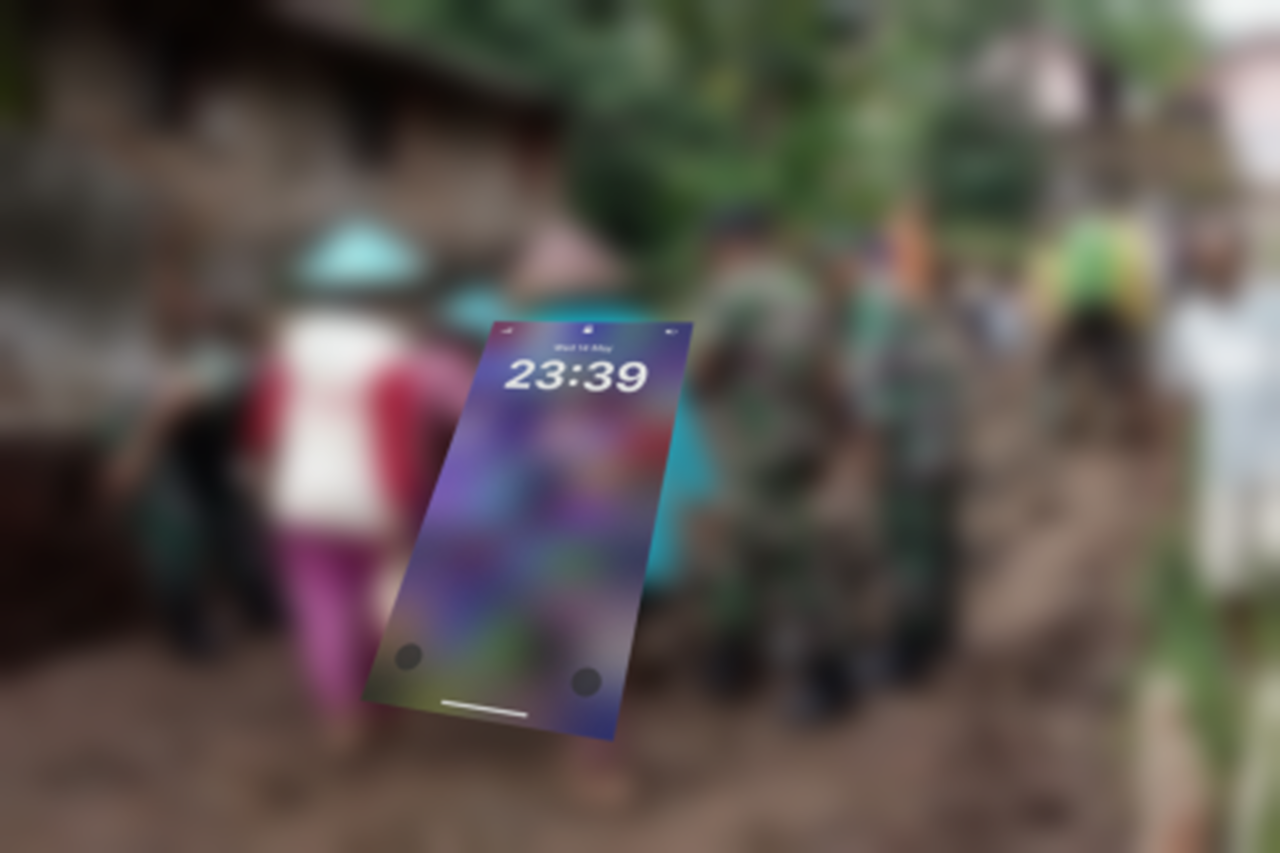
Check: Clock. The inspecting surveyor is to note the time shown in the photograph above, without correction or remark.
23:39
